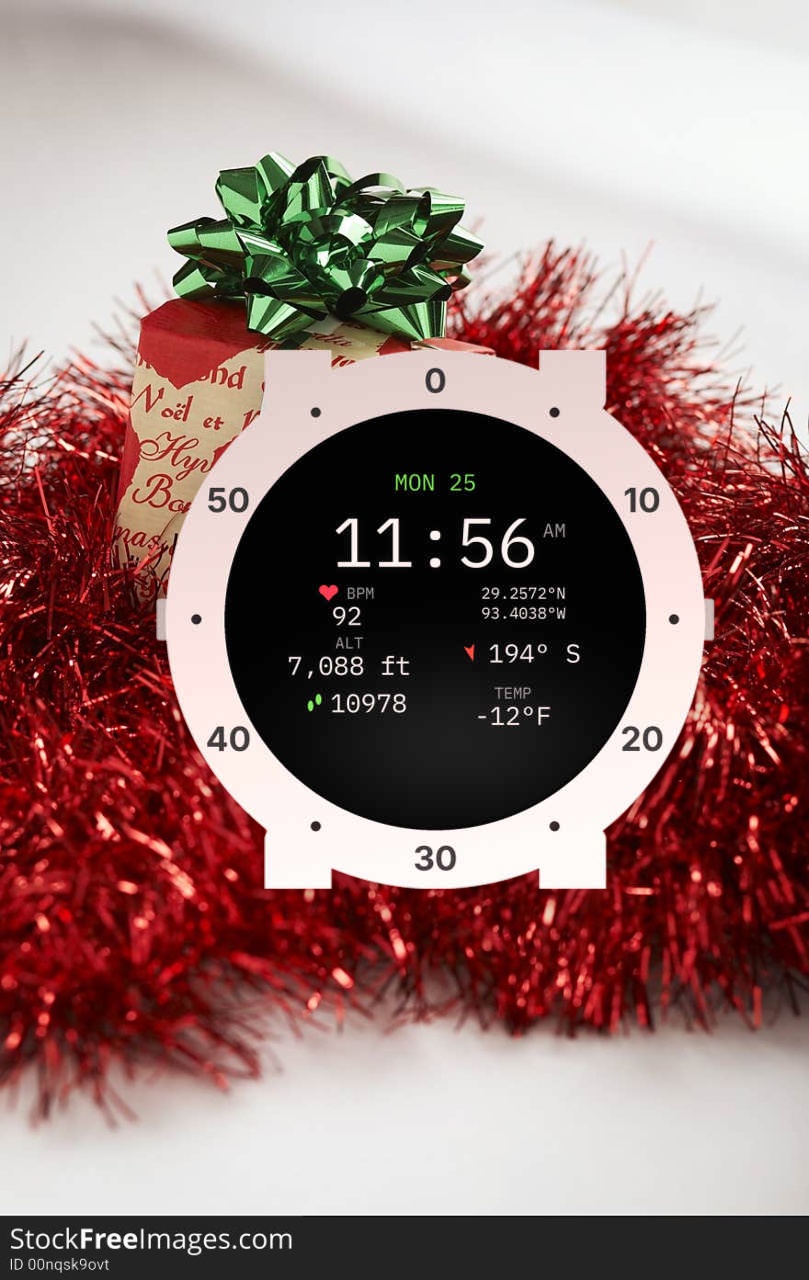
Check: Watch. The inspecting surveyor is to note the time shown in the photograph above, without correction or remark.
11:56
